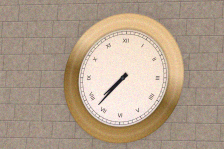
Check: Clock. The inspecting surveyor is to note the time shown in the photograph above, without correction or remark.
7:37
